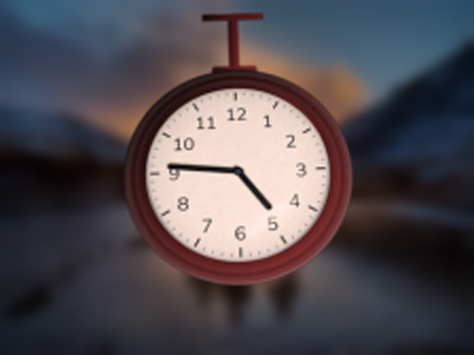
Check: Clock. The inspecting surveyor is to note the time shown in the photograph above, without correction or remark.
4:46
